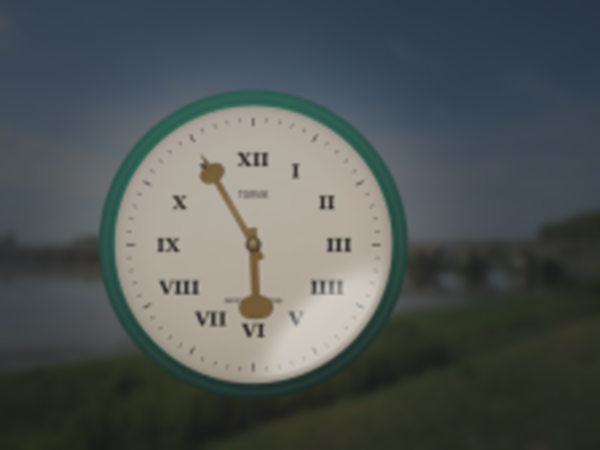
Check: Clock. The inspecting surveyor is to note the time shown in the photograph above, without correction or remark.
5:55
